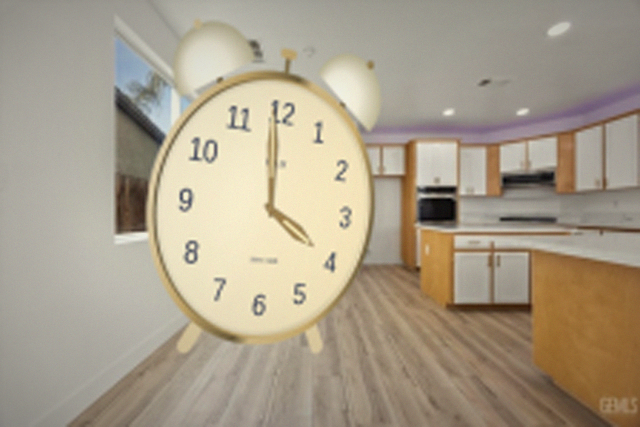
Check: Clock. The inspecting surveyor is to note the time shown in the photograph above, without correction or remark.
3:59
